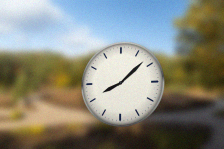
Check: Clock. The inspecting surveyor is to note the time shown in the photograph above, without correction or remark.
8:08
